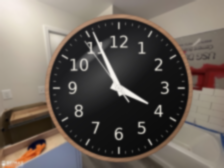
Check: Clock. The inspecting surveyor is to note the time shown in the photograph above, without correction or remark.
3:55:54
